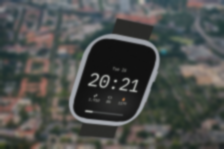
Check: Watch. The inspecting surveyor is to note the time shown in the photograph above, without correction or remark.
20:21
